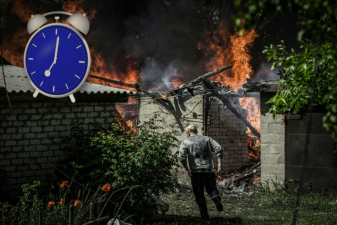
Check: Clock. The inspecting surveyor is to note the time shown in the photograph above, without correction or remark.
7:01
